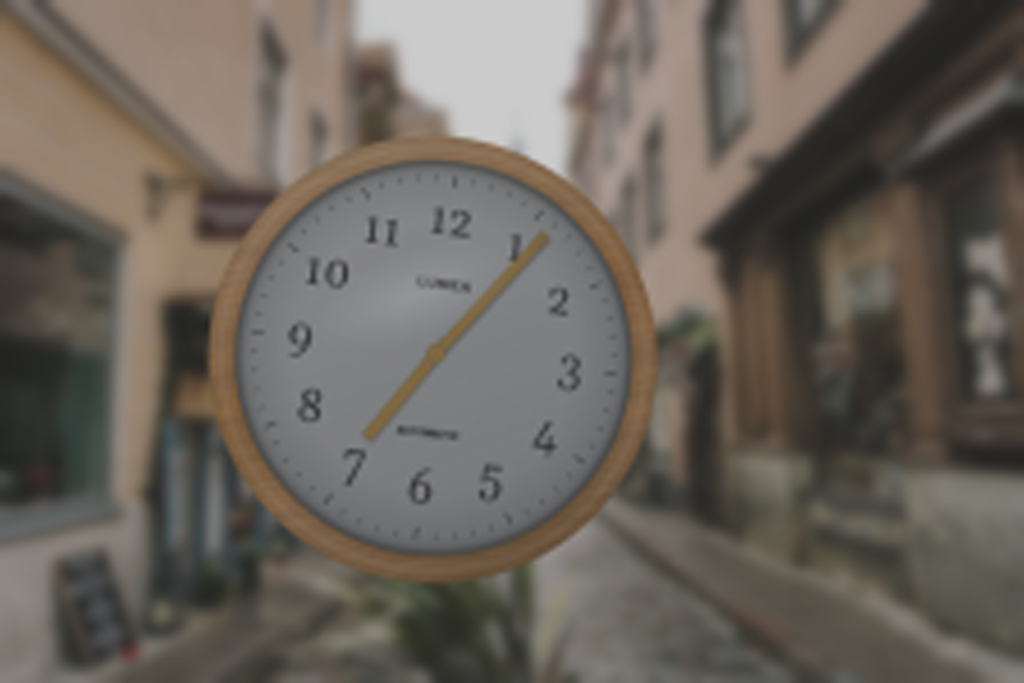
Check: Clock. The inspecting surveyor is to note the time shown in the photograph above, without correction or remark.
7:06
